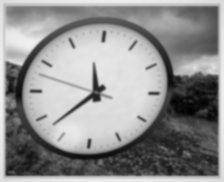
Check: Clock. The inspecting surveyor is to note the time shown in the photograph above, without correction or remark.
11:37:48
